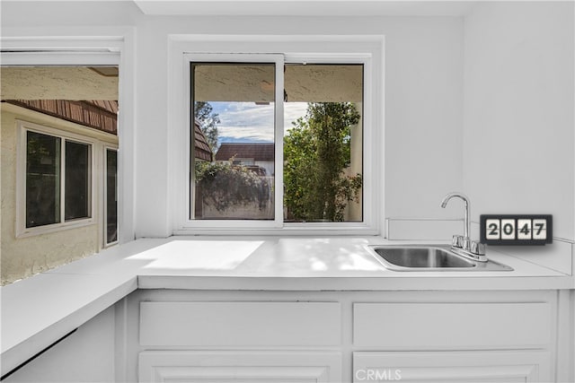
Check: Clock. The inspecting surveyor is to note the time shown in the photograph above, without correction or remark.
20:47
